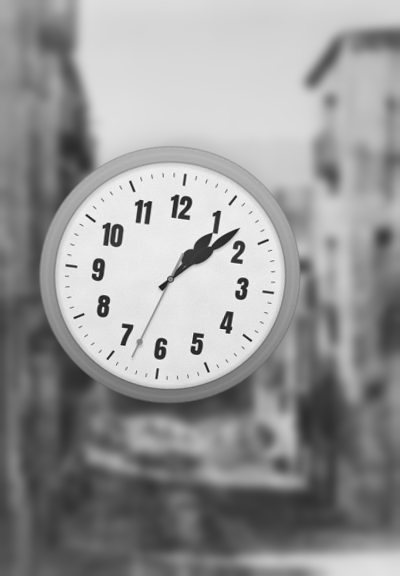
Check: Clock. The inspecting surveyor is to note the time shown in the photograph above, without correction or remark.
1:07:33
